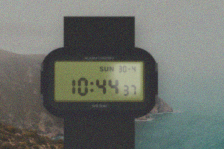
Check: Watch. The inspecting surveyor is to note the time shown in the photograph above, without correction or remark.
10:44:37
